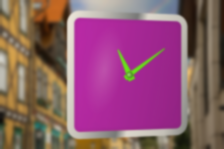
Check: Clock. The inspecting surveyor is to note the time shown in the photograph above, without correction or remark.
11:09
